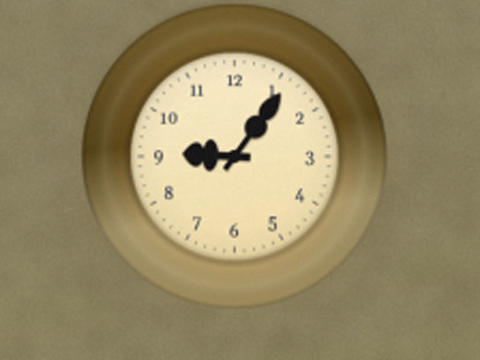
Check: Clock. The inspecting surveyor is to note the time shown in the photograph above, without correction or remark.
9:06
